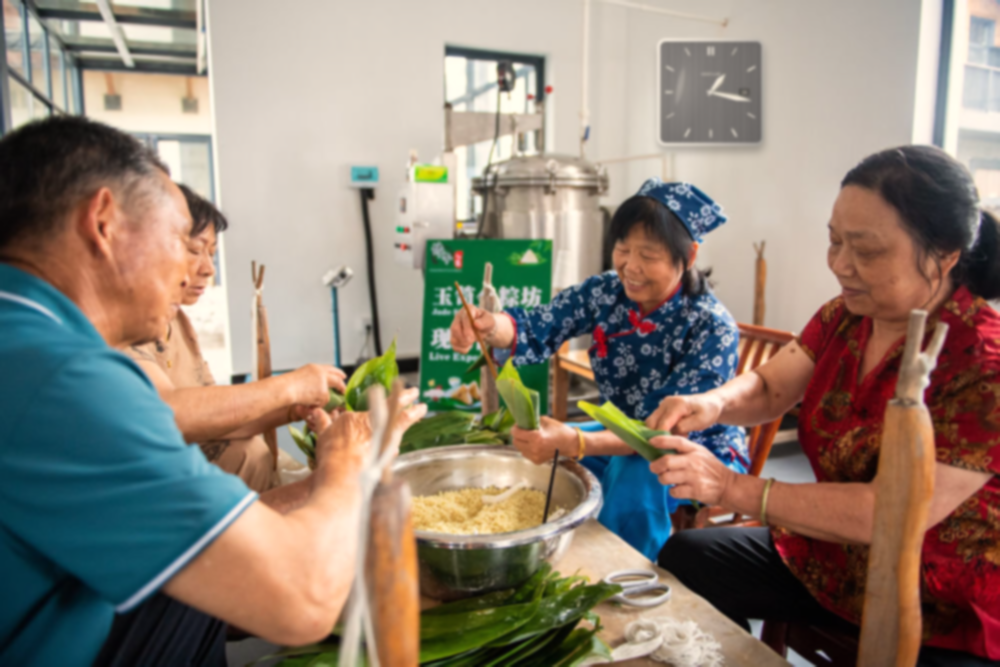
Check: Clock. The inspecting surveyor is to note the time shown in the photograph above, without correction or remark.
1:17
